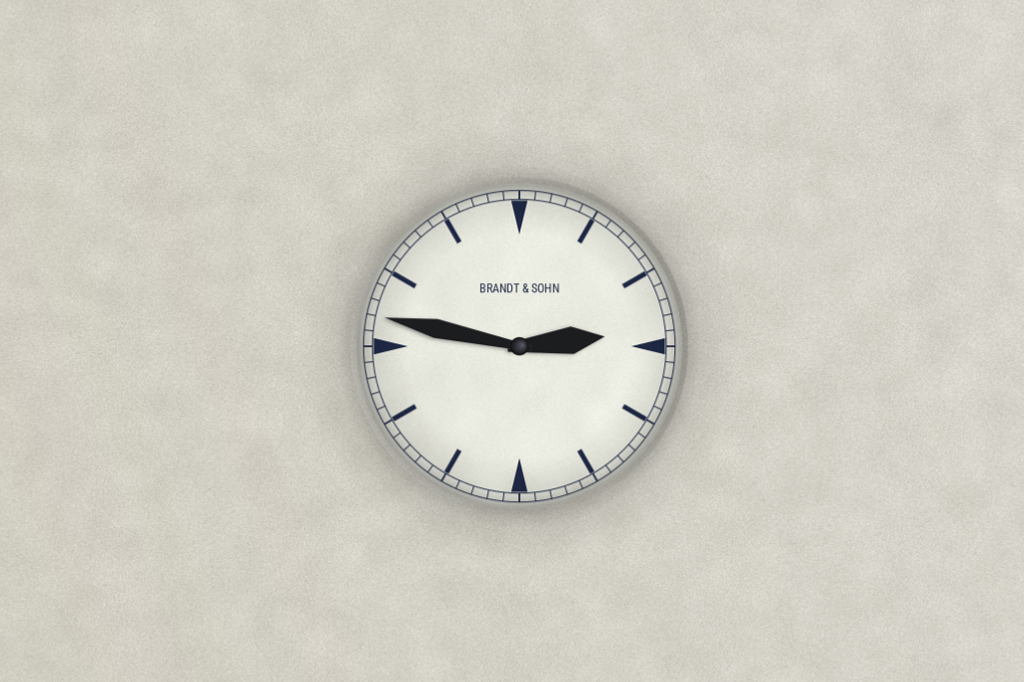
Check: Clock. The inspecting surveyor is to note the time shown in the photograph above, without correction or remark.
2:47
